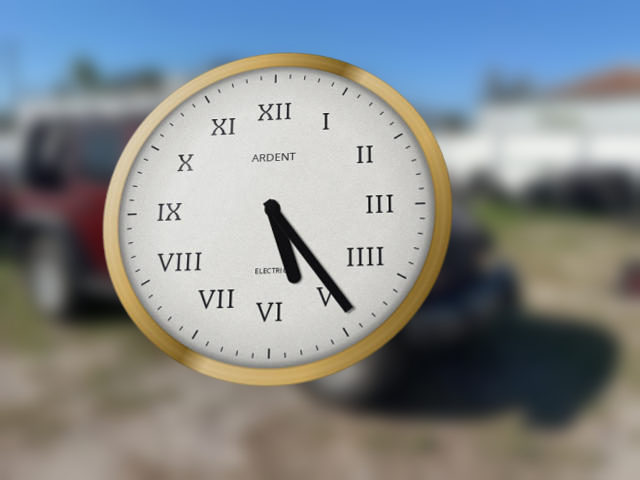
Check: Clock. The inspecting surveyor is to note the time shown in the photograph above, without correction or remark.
5:24
